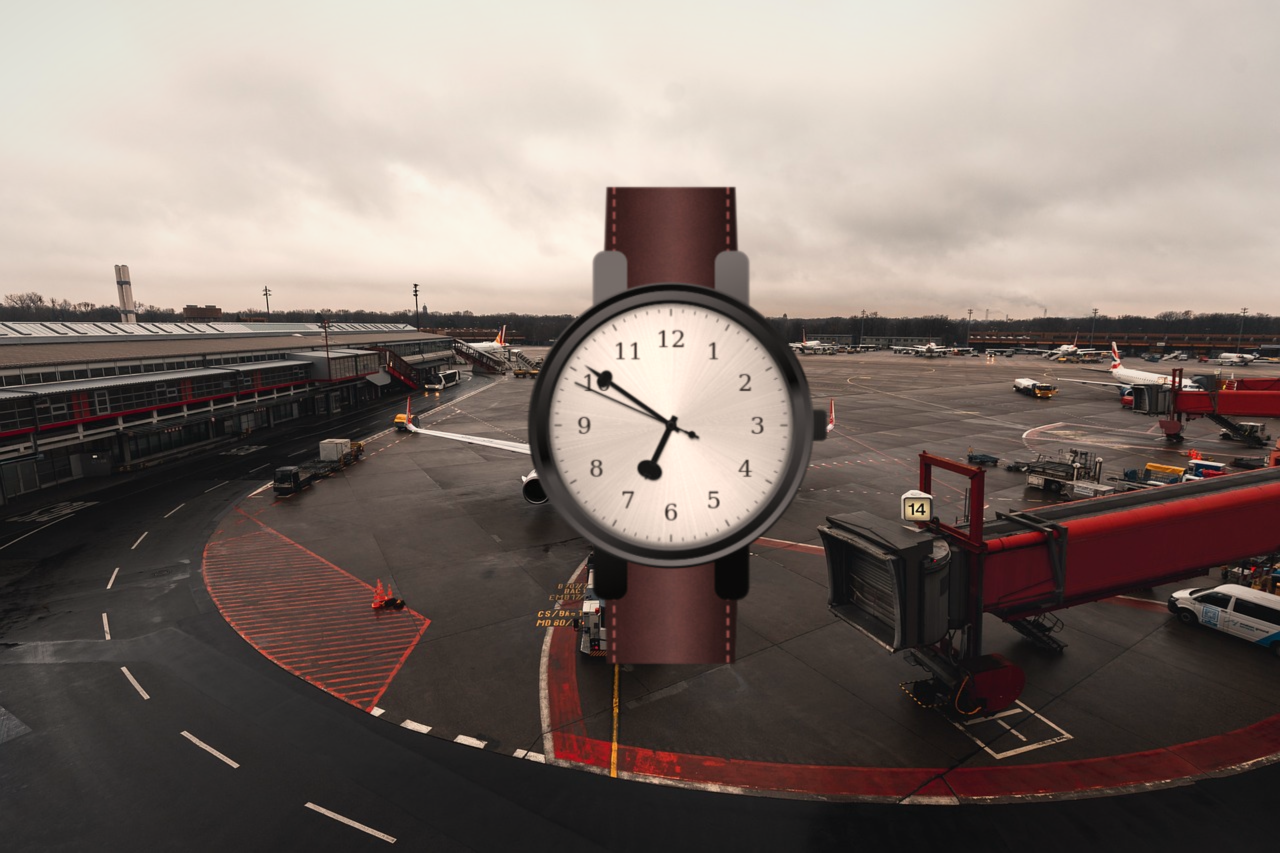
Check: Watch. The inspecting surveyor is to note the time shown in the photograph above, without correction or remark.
6:50:49
